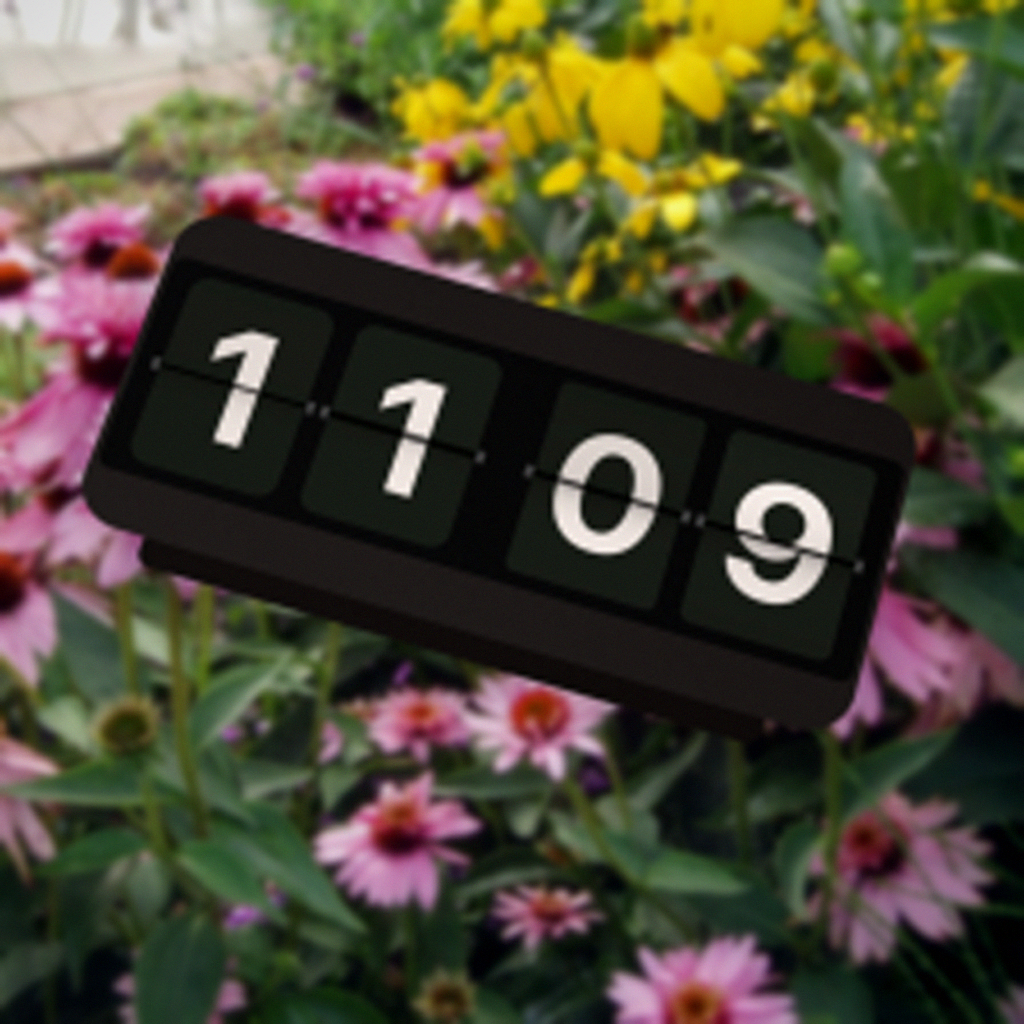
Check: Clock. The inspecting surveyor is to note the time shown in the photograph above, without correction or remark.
11:09
